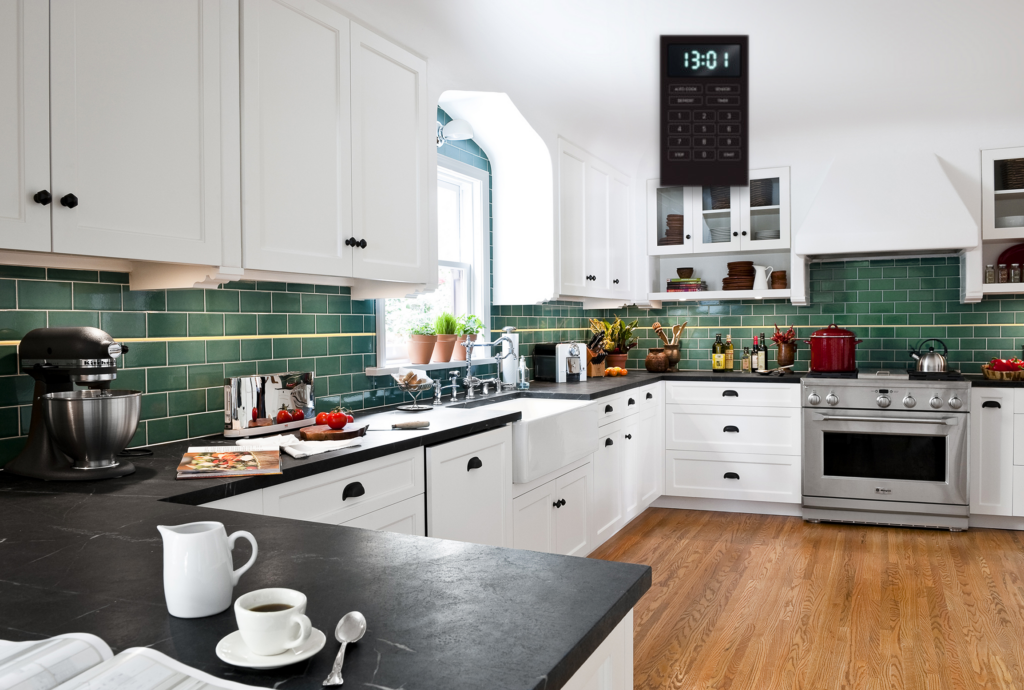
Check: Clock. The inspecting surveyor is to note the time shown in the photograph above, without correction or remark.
13:01
